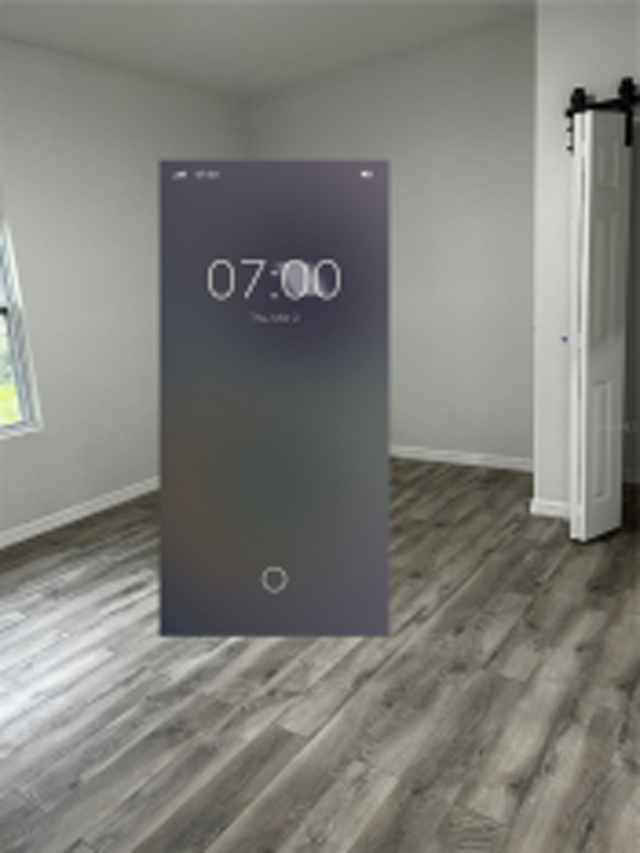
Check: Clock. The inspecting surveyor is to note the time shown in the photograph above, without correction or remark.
7:00
